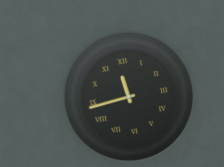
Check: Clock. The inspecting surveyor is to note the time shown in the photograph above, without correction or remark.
11:44
